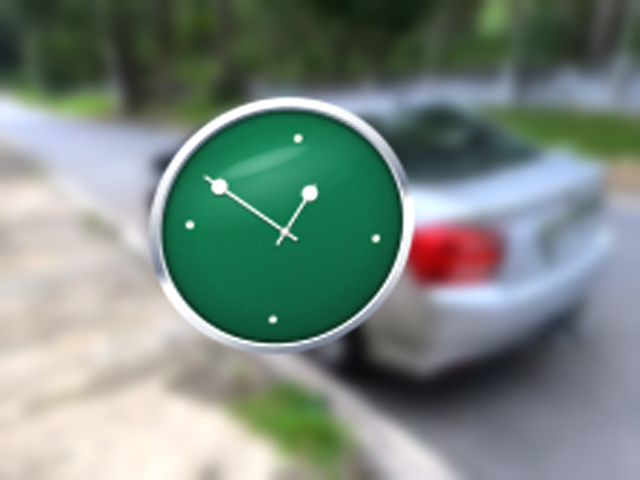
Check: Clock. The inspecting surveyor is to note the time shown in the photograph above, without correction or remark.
12:50
